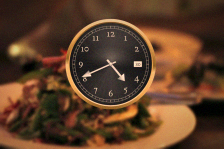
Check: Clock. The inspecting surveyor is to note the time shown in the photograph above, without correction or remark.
4:41
